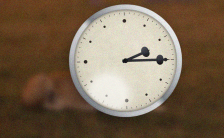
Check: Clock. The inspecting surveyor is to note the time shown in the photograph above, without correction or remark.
2:15
